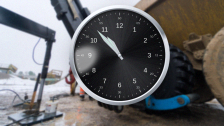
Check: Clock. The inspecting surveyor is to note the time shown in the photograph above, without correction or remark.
10:53
